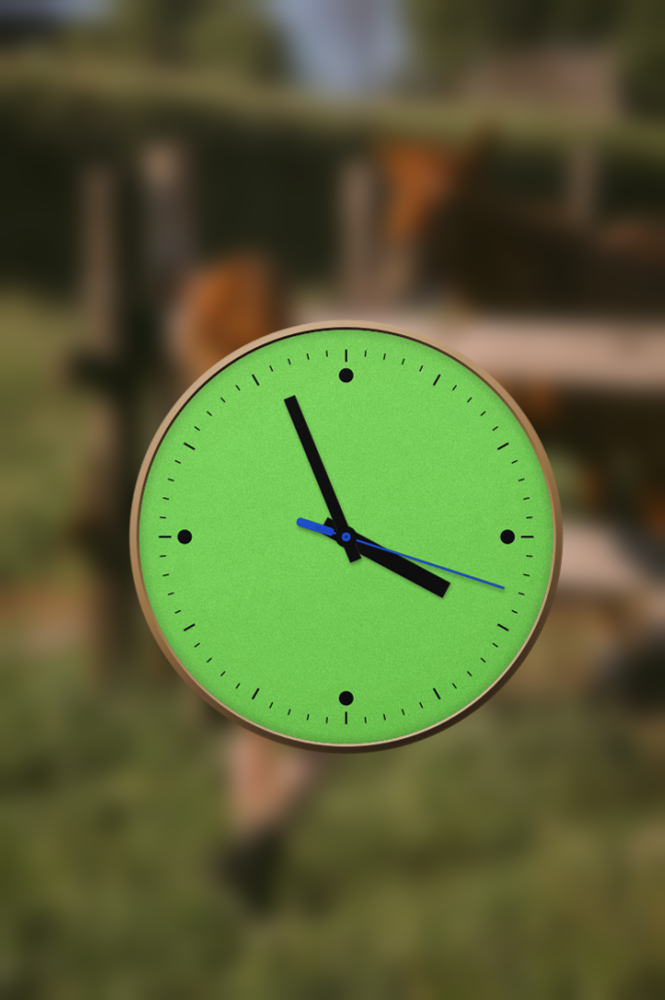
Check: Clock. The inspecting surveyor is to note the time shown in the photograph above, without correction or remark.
3:56:18
